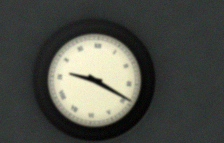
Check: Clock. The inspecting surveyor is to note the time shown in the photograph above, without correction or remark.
9:19
